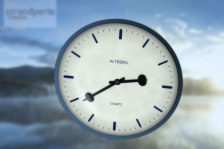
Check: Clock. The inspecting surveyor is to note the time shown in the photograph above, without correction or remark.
2:39
